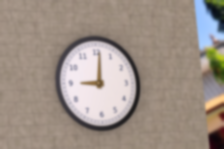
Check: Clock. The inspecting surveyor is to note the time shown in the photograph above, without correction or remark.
9:01
